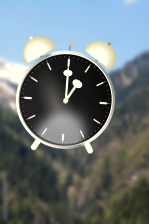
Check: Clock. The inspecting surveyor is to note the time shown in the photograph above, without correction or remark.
1:00
